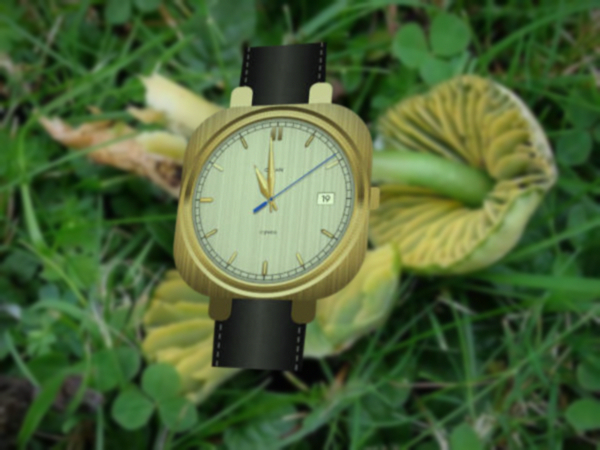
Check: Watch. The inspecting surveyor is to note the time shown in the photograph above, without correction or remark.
10:59:09
